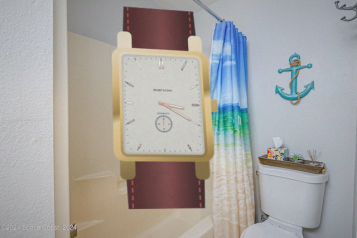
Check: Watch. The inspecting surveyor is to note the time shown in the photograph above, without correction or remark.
3:20
